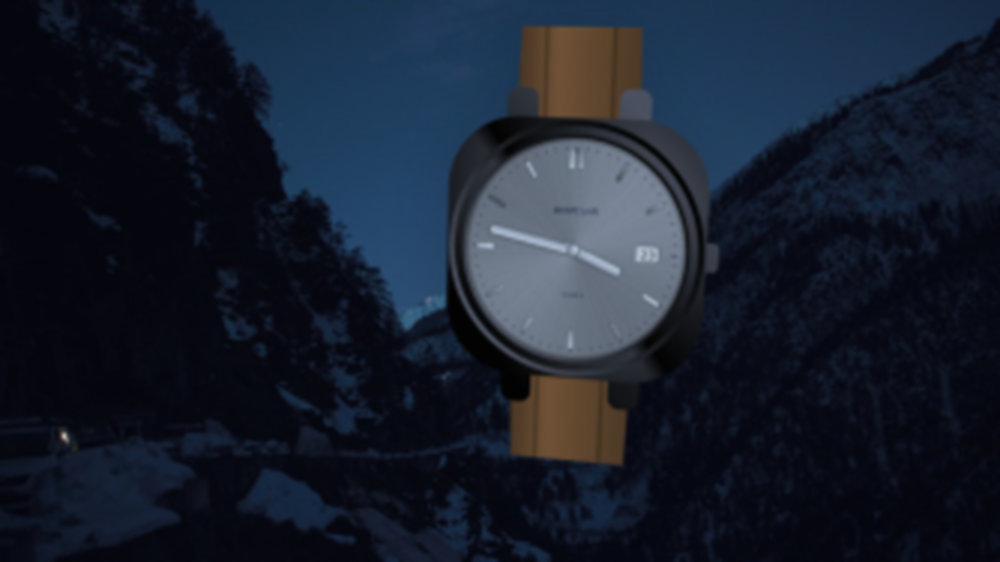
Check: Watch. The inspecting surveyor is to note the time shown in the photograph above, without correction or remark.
3:47
